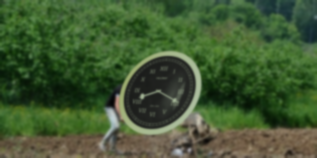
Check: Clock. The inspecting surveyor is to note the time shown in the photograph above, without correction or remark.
8:19
